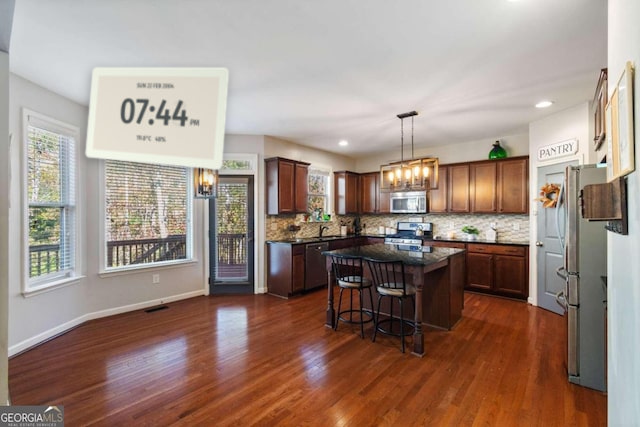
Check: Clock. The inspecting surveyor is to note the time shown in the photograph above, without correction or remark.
7:44
